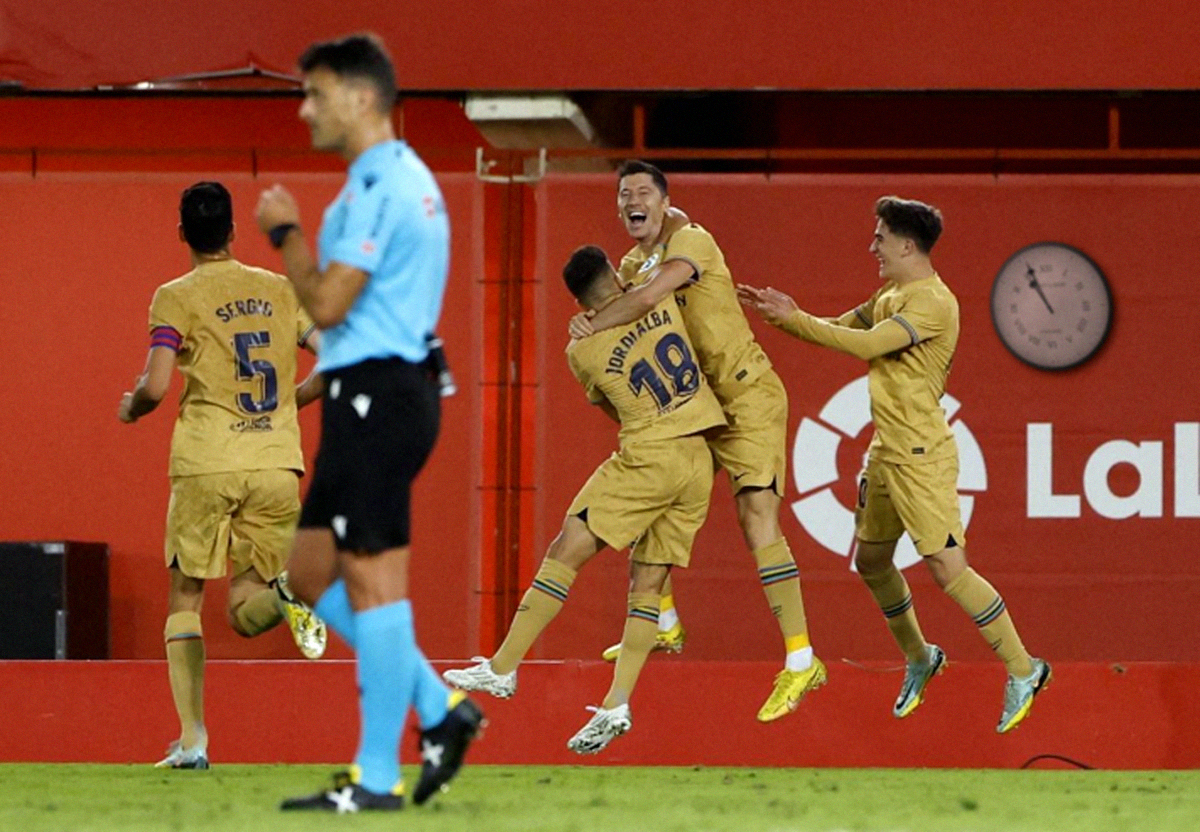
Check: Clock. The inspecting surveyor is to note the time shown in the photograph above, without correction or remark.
10:56
